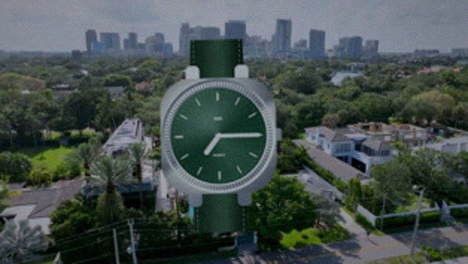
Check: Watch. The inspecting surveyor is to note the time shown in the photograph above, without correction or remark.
7:15
